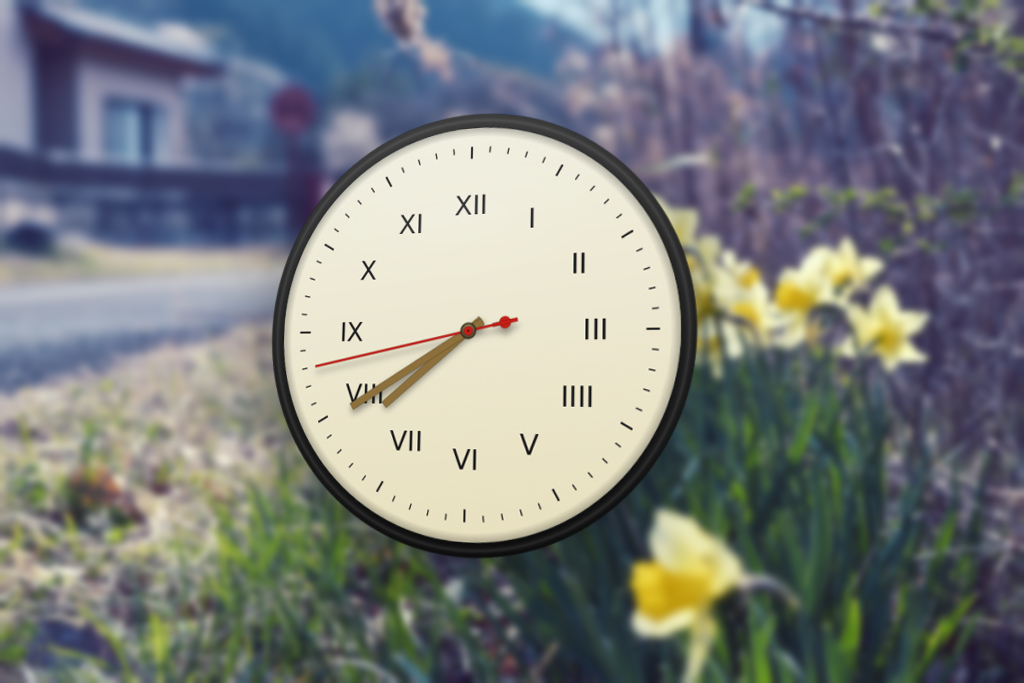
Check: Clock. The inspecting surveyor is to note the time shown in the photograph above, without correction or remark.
7:39:43
